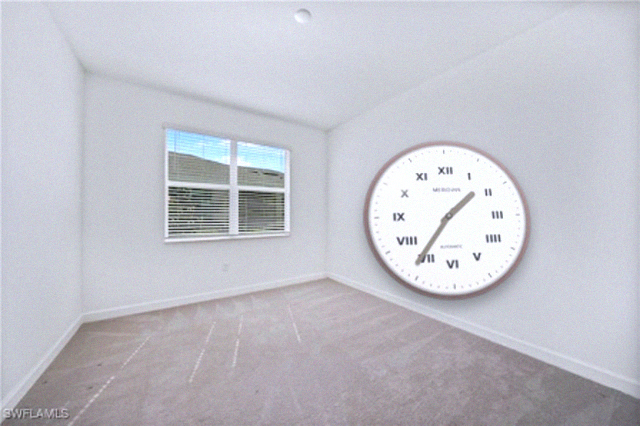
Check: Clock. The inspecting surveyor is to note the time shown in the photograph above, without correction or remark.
1:36
